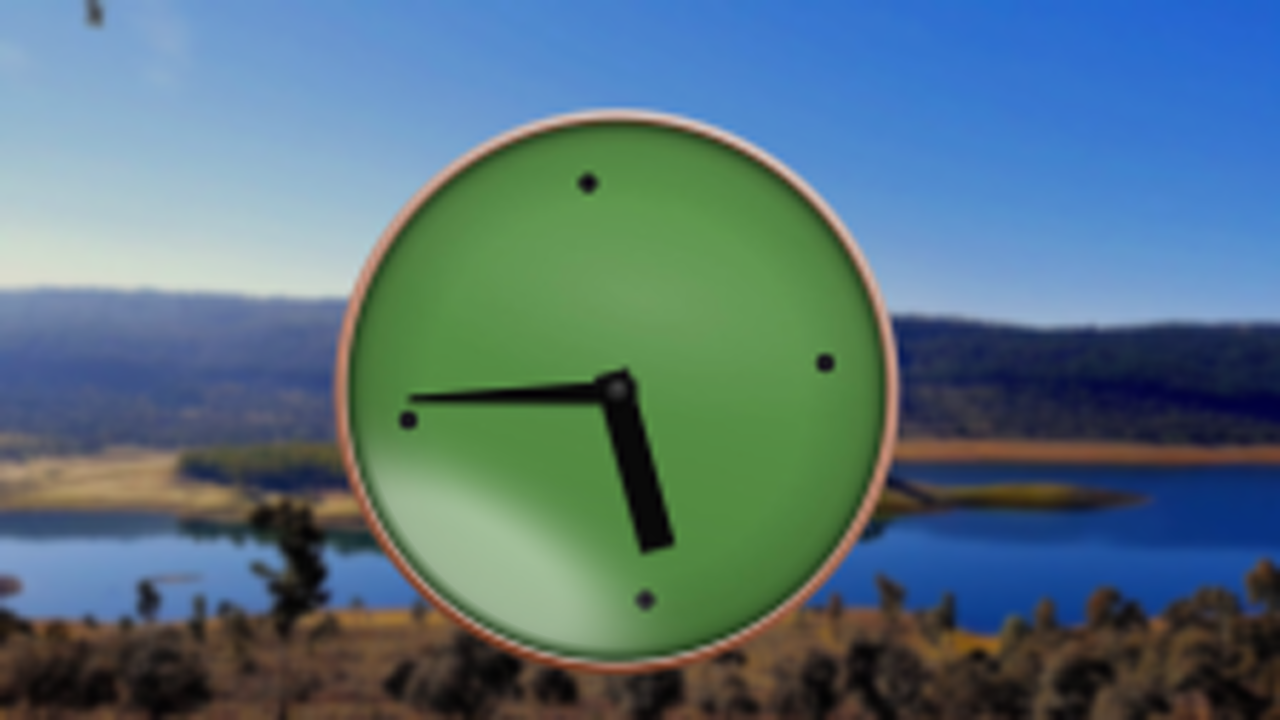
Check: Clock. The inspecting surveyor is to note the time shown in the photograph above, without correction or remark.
5:46
